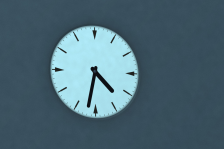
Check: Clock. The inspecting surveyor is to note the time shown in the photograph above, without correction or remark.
4:32
